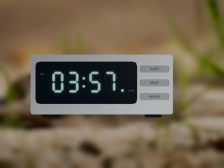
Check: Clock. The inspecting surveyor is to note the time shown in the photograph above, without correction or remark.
3:57
